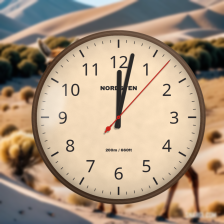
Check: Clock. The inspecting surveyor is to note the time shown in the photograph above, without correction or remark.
12:02:07
